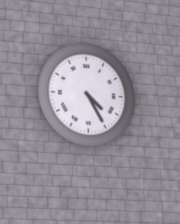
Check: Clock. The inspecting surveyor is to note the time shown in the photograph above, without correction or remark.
4:25
